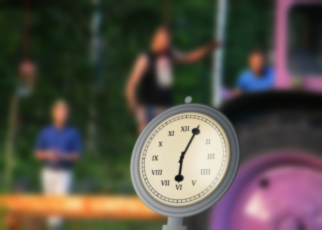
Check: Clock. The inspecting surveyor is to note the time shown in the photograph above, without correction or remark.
6:04
